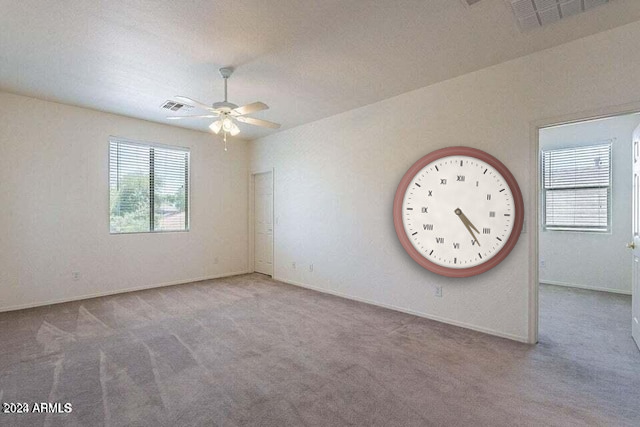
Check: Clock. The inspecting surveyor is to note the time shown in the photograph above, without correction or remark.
4:24
